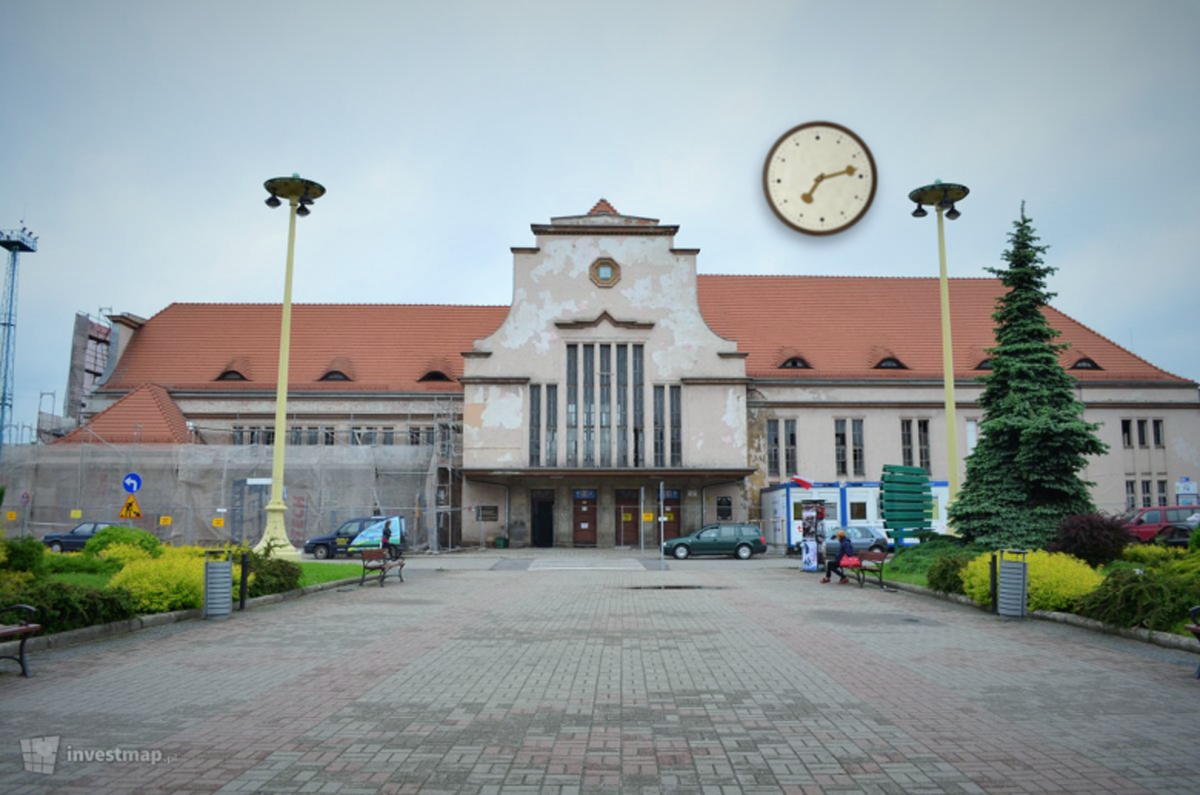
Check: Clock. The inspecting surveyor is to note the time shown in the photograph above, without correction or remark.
7:13
